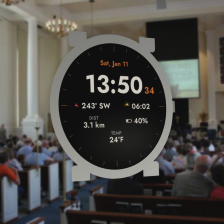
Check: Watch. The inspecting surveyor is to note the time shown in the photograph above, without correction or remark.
13:50:34
